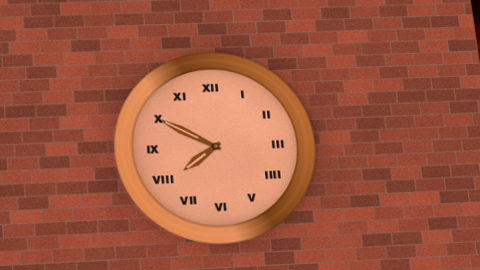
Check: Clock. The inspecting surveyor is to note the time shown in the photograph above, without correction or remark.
7:50
